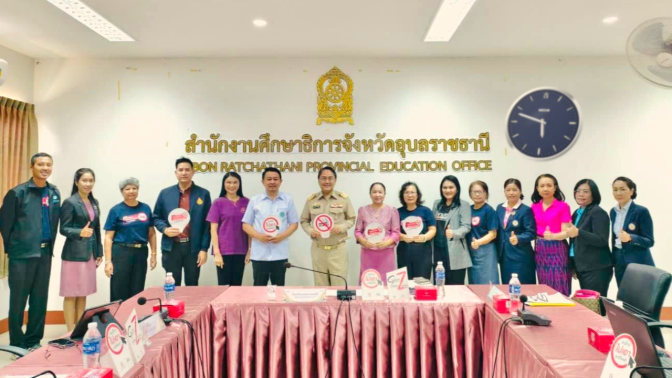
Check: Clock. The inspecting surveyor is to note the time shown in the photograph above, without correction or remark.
5:48
